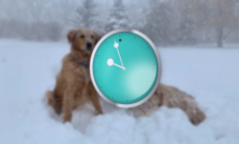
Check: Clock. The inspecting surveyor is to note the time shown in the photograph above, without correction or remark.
9:58
